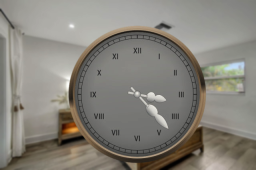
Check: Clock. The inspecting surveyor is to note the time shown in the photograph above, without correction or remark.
3:23
